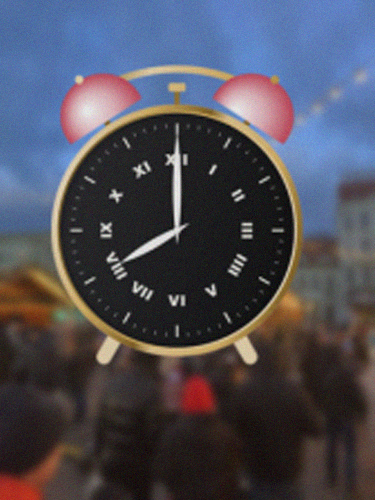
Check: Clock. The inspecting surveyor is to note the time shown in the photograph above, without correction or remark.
8:00
